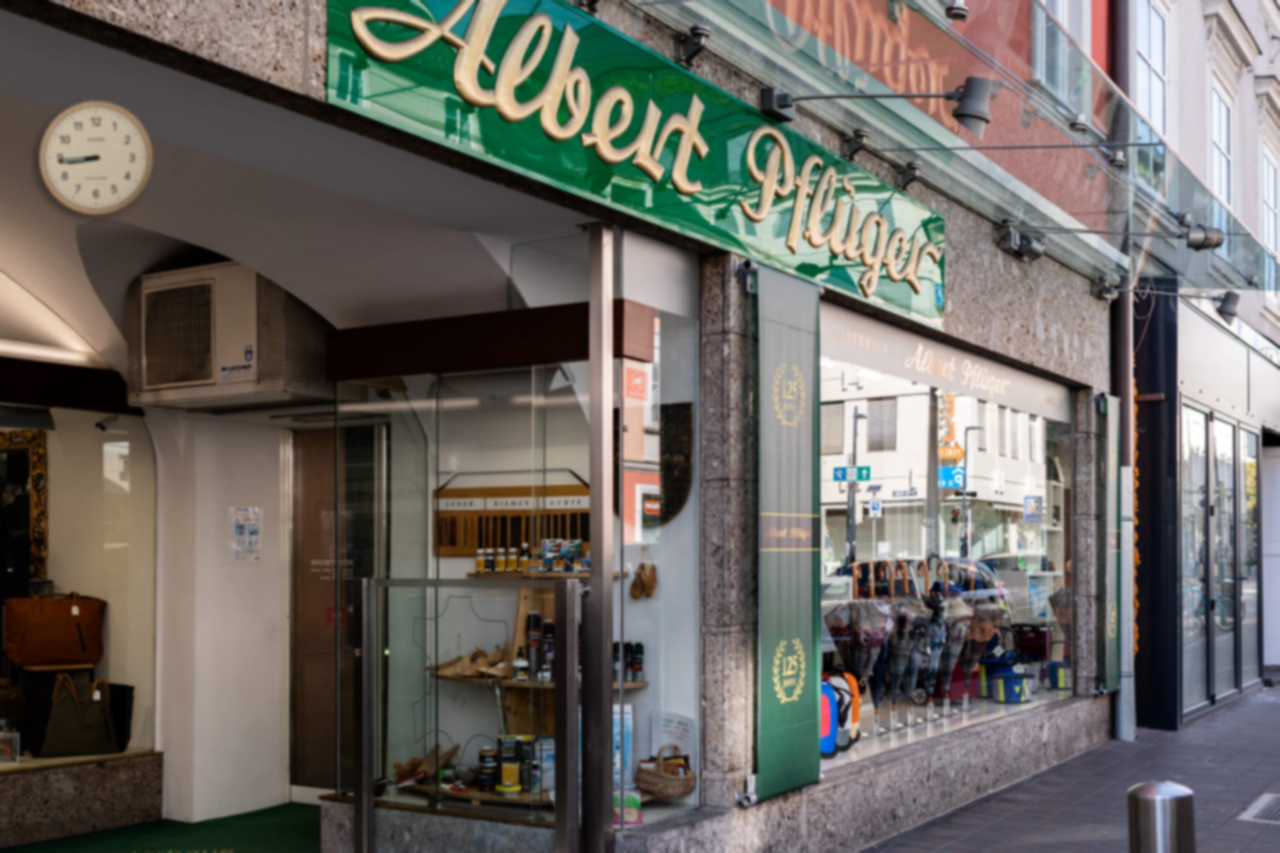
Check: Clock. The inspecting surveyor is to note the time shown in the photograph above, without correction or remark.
8:44
